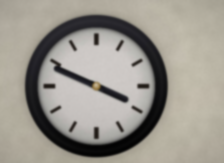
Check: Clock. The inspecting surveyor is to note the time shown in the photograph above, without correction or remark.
3:49
